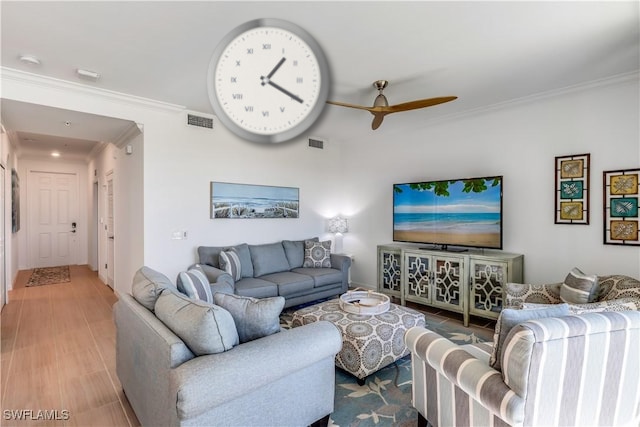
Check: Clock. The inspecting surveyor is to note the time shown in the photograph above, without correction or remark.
1:20
